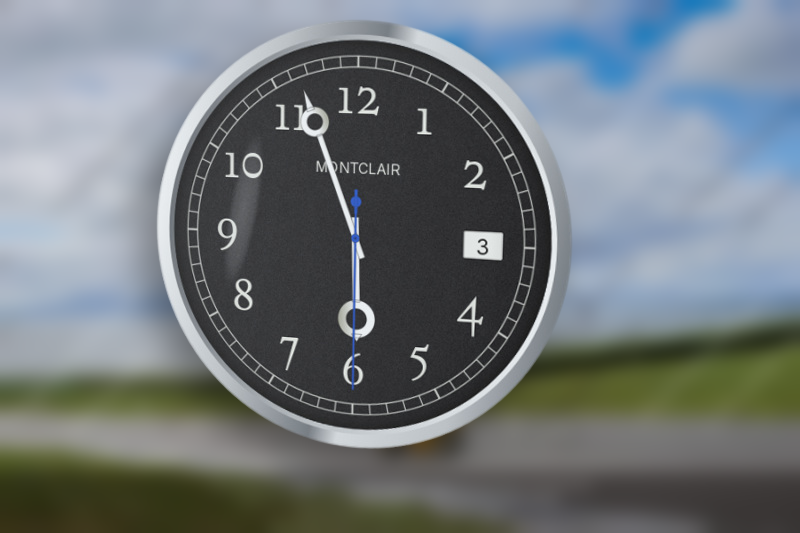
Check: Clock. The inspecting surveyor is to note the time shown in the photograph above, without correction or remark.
5:56:30
